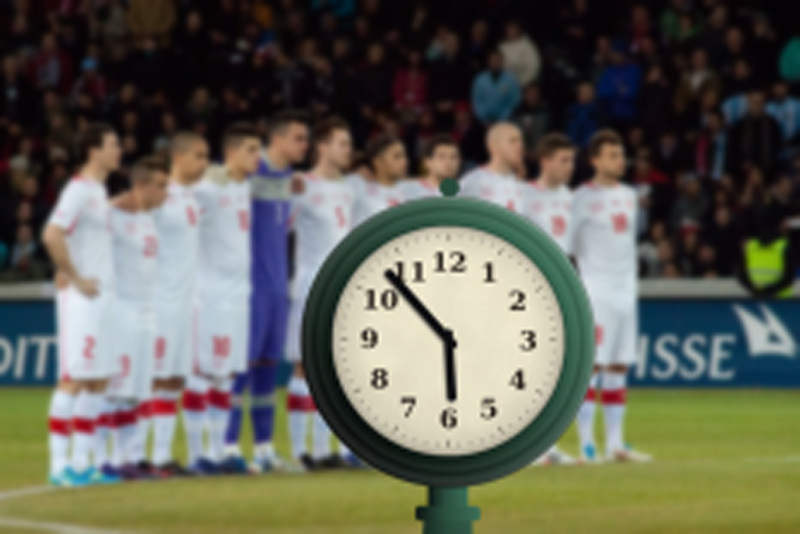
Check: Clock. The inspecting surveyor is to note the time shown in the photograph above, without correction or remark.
5:53
